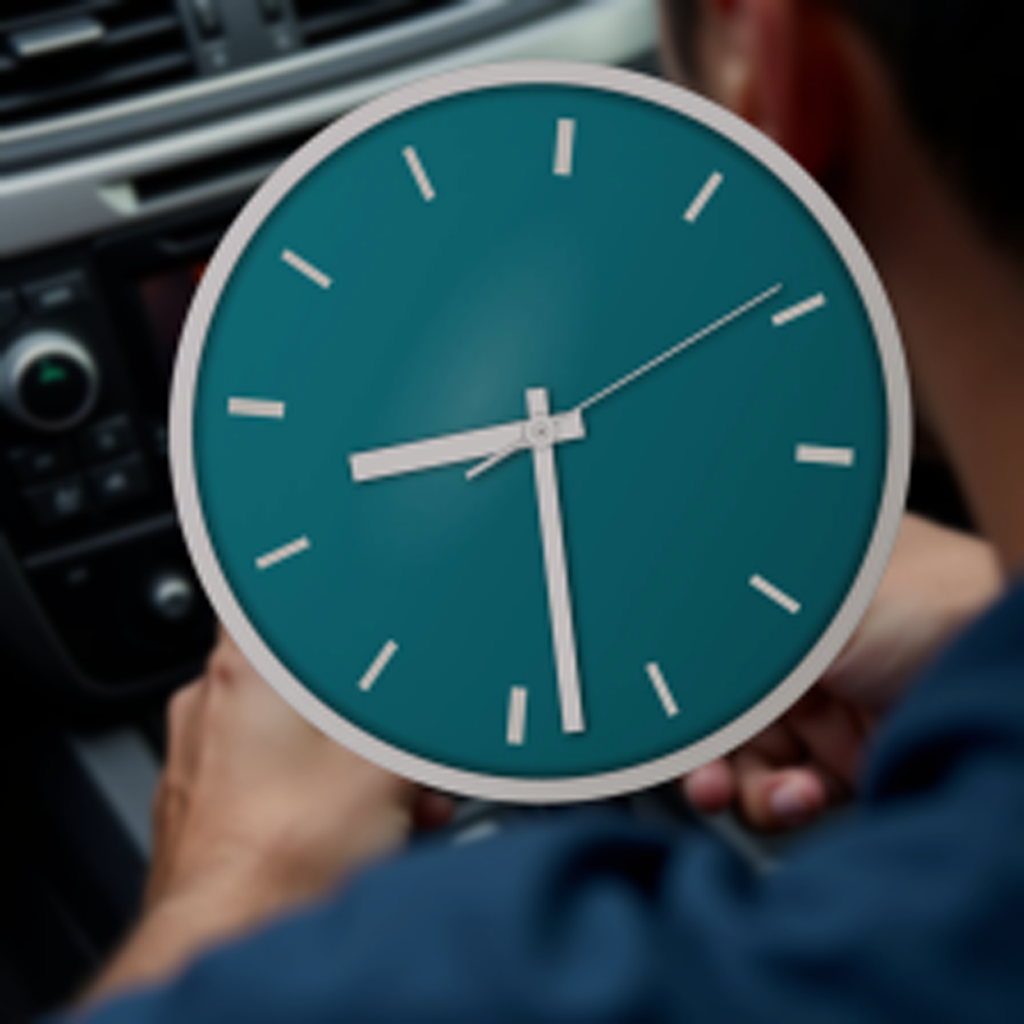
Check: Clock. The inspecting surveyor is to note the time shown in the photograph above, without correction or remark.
8:28:09
